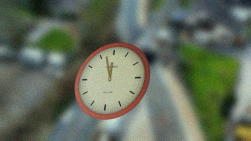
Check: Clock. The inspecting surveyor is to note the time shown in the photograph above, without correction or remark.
11:57
